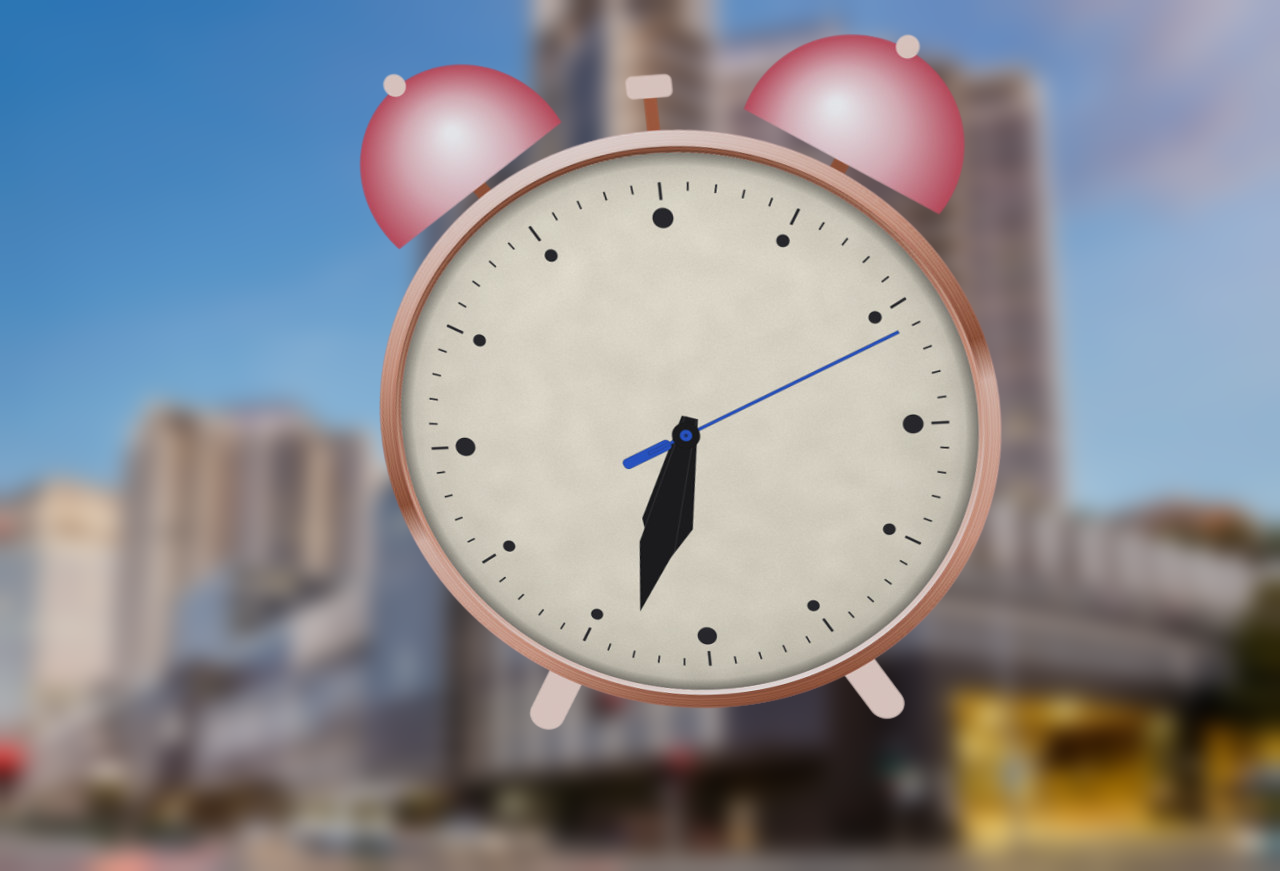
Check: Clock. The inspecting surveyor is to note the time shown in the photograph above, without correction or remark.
6:33:11
